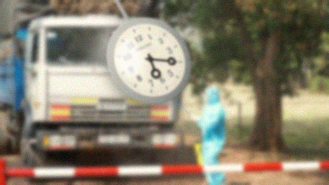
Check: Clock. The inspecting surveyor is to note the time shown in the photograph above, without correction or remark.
6:20
